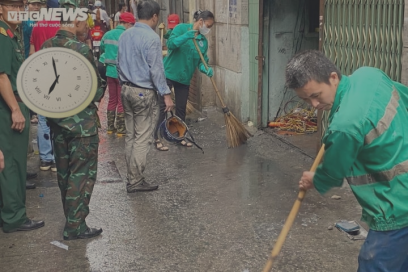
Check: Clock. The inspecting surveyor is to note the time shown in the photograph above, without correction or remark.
6:59
